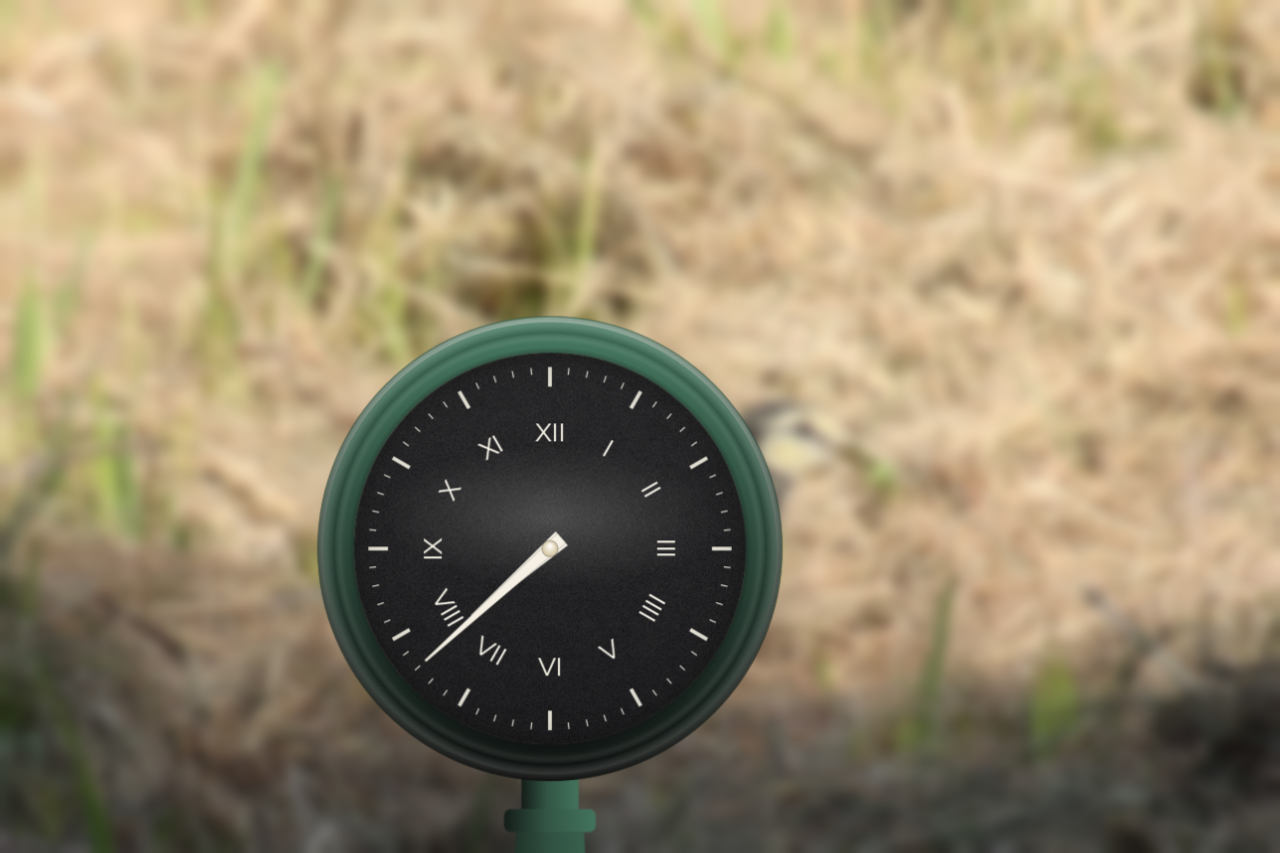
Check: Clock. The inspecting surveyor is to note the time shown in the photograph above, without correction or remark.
7:38
